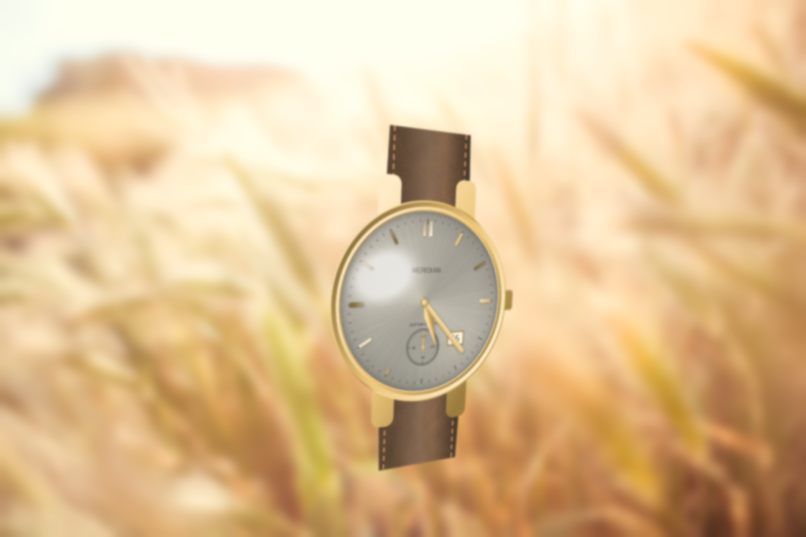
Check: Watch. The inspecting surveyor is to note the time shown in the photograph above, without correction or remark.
5:23
